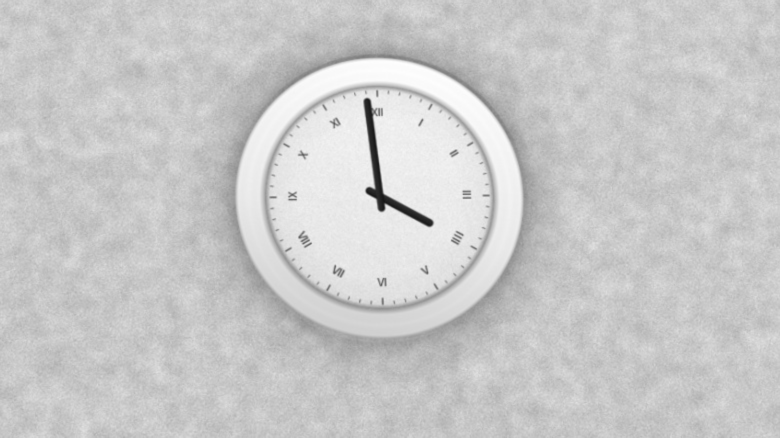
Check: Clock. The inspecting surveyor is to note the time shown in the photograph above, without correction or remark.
3:59
